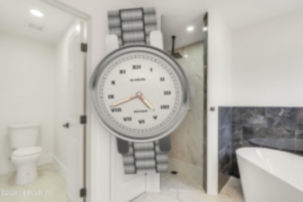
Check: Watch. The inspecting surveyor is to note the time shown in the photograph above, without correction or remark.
4:42
